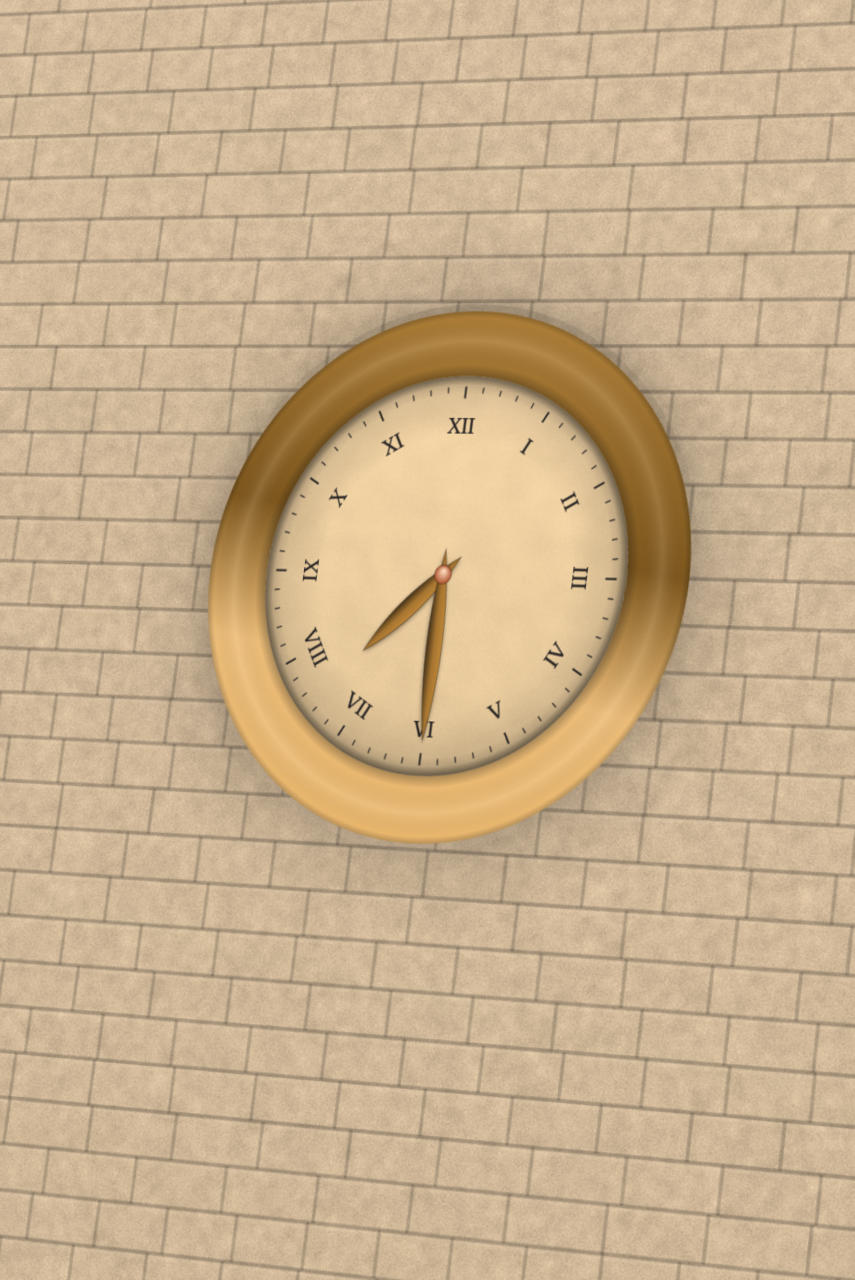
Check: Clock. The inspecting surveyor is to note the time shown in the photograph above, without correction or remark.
7:30
